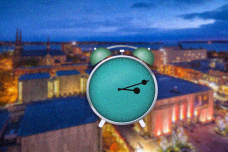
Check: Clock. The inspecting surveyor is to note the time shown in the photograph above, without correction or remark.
3:12
